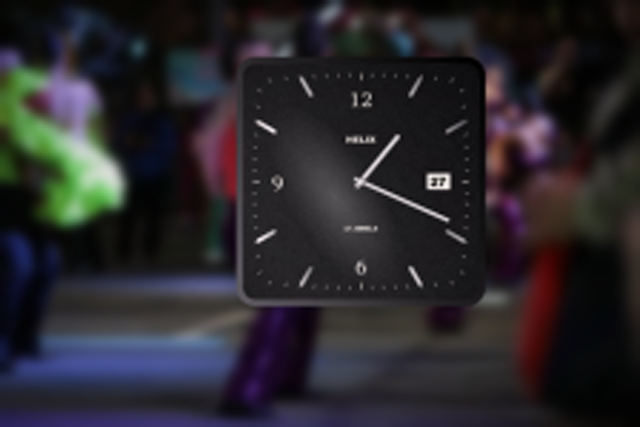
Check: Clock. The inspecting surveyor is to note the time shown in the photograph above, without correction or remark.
1:19
